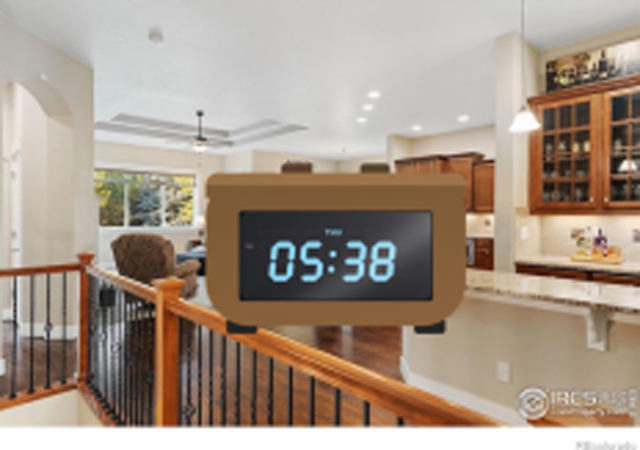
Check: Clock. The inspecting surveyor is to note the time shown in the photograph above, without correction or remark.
5:38
